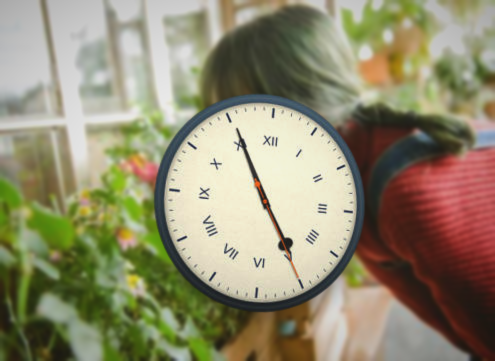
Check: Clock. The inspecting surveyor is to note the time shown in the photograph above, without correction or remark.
4:55:25
